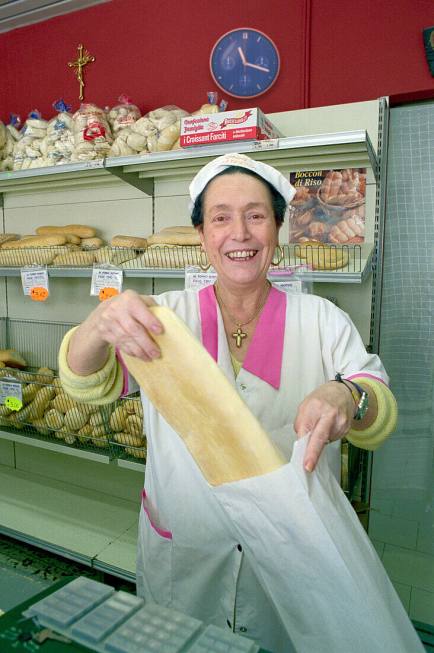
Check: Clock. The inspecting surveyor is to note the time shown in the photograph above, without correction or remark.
11:18
